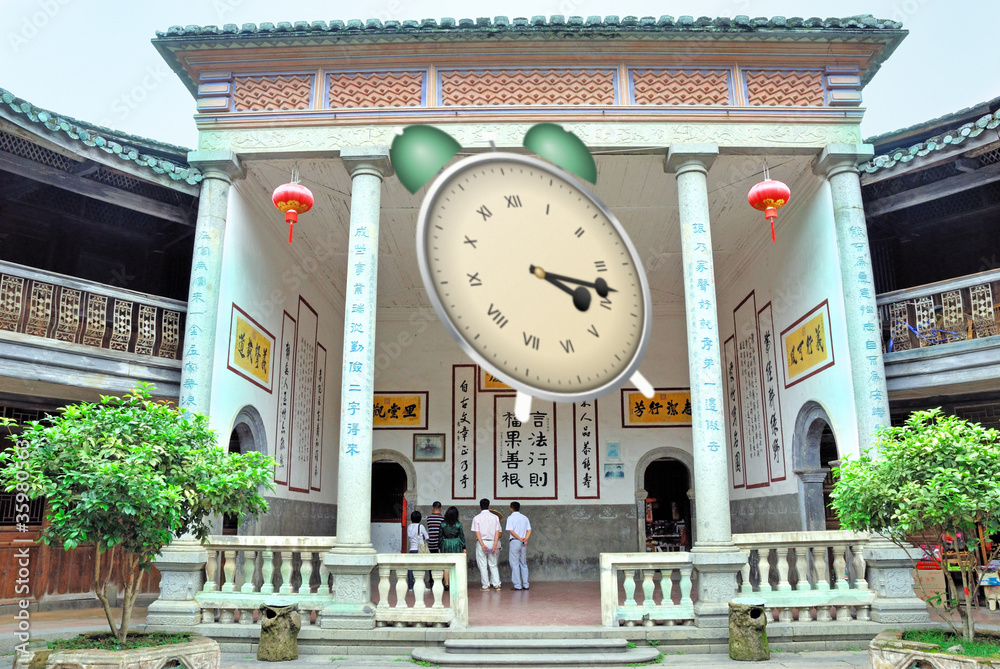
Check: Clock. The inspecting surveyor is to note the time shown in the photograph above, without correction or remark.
4:18
